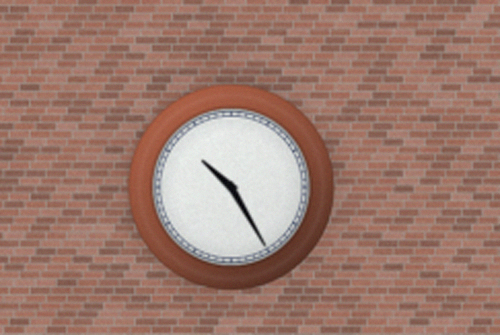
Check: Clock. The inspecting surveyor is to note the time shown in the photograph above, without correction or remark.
10:25
